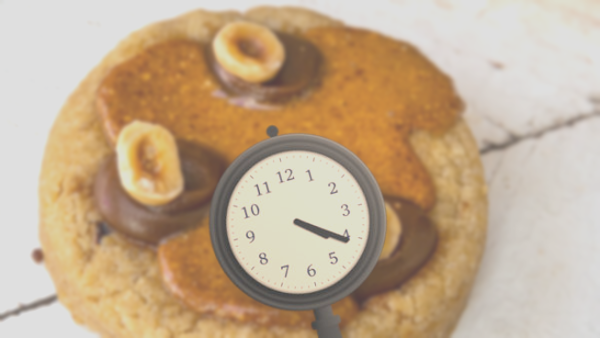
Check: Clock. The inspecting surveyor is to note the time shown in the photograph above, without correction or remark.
4:21
